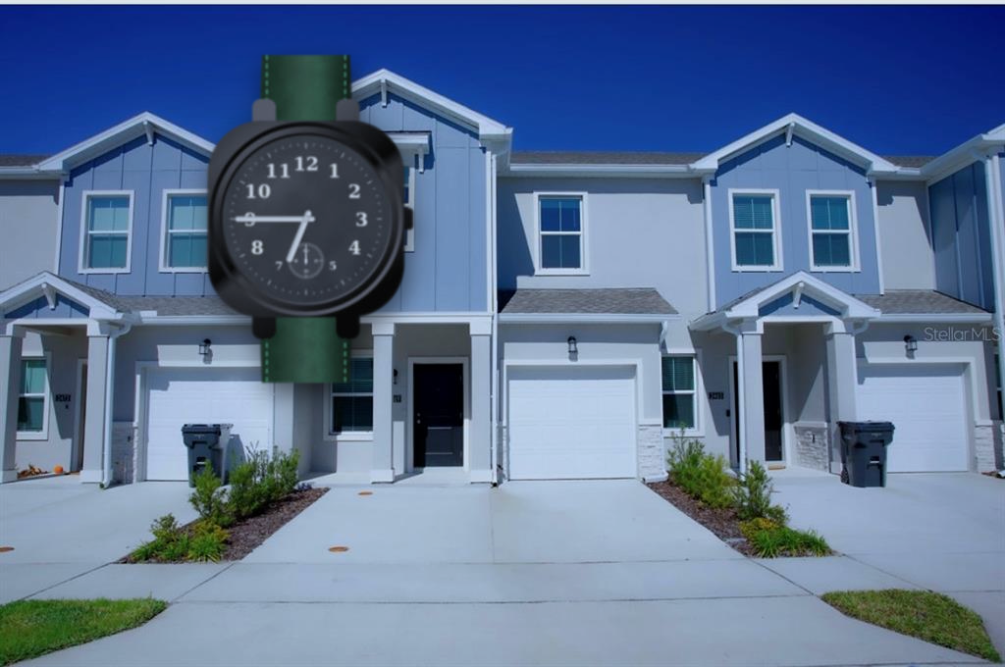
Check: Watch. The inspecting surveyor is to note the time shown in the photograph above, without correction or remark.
6:45
